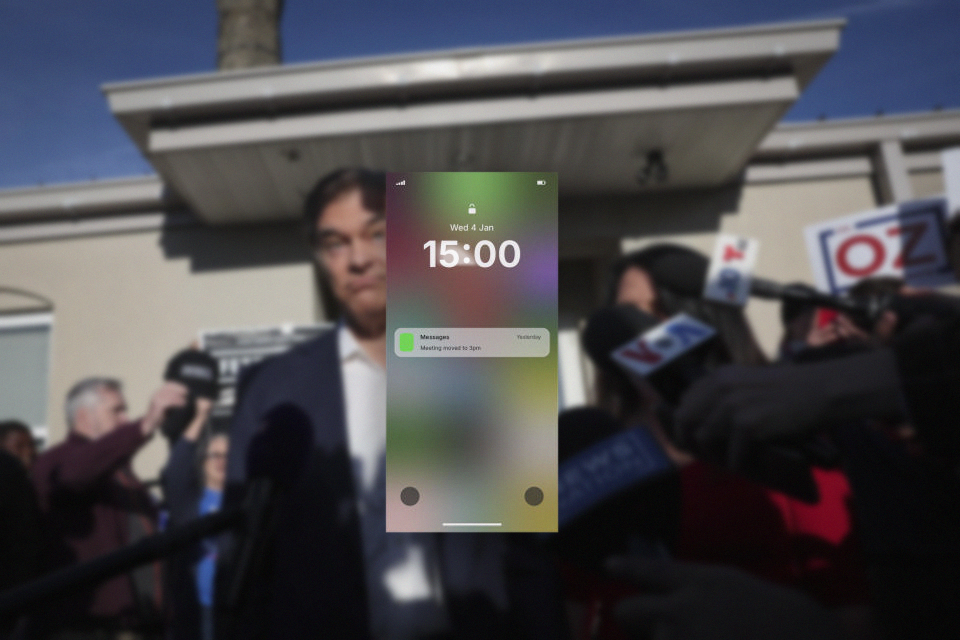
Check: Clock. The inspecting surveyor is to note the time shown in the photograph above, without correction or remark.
15:00
